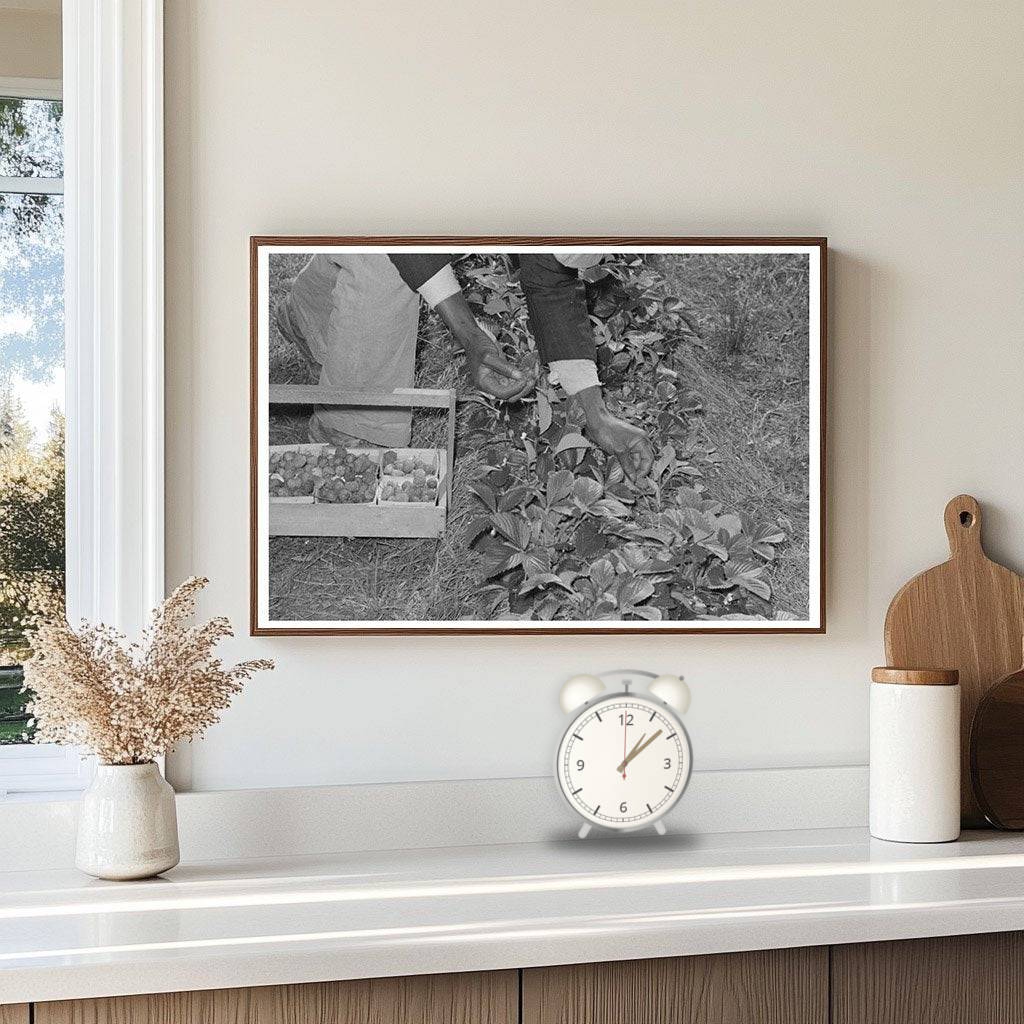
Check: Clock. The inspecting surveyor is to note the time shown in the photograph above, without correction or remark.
1:08:00
